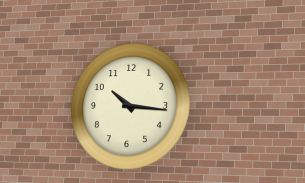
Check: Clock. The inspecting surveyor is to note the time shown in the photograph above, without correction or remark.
10:16
